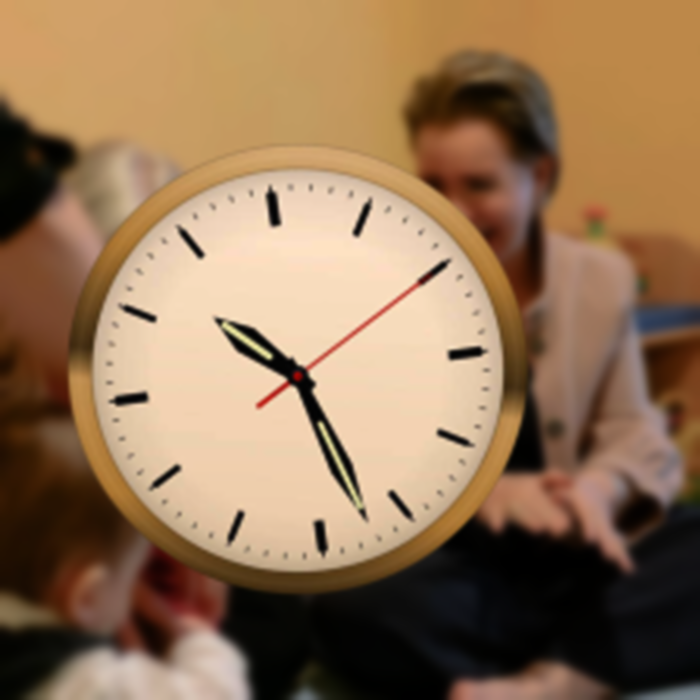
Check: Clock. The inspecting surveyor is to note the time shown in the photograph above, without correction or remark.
10:27:10
